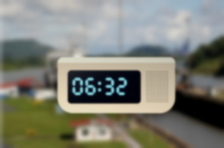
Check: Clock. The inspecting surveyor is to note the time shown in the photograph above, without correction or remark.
6:32
